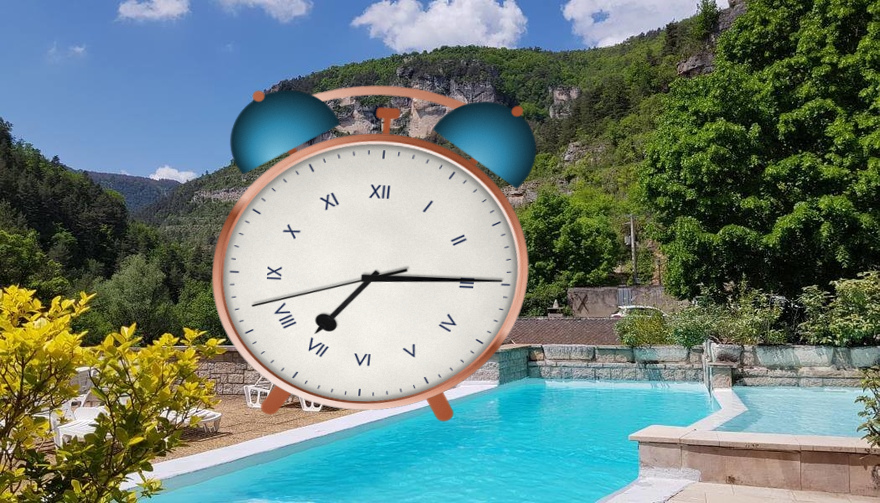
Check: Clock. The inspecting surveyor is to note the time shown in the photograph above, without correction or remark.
7:14:42
